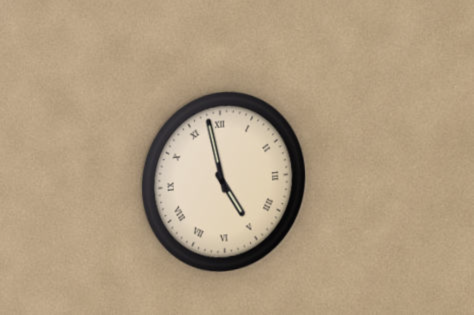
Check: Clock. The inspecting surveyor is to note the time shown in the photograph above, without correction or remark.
4:58
